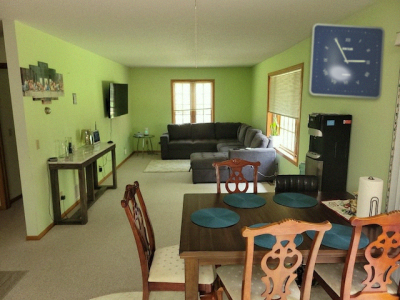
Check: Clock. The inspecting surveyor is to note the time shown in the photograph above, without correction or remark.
2:55
